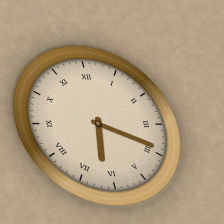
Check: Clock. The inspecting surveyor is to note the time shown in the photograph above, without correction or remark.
6:19
